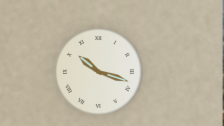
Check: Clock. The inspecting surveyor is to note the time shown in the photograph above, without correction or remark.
10:18
